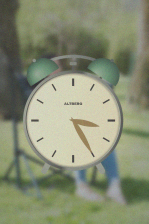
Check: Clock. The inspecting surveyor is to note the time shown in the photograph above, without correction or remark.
3:25
